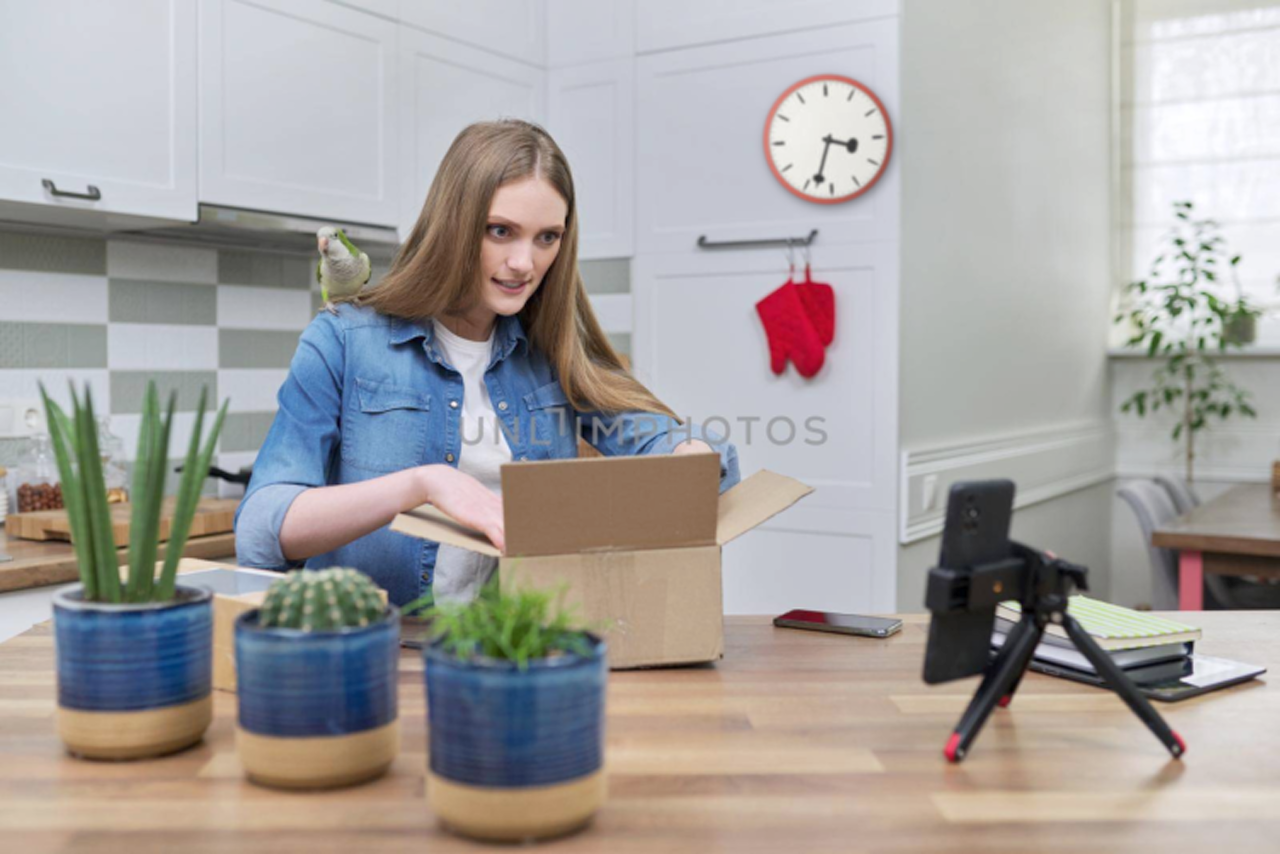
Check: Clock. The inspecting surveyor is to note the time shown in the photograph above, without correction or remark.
3:33
